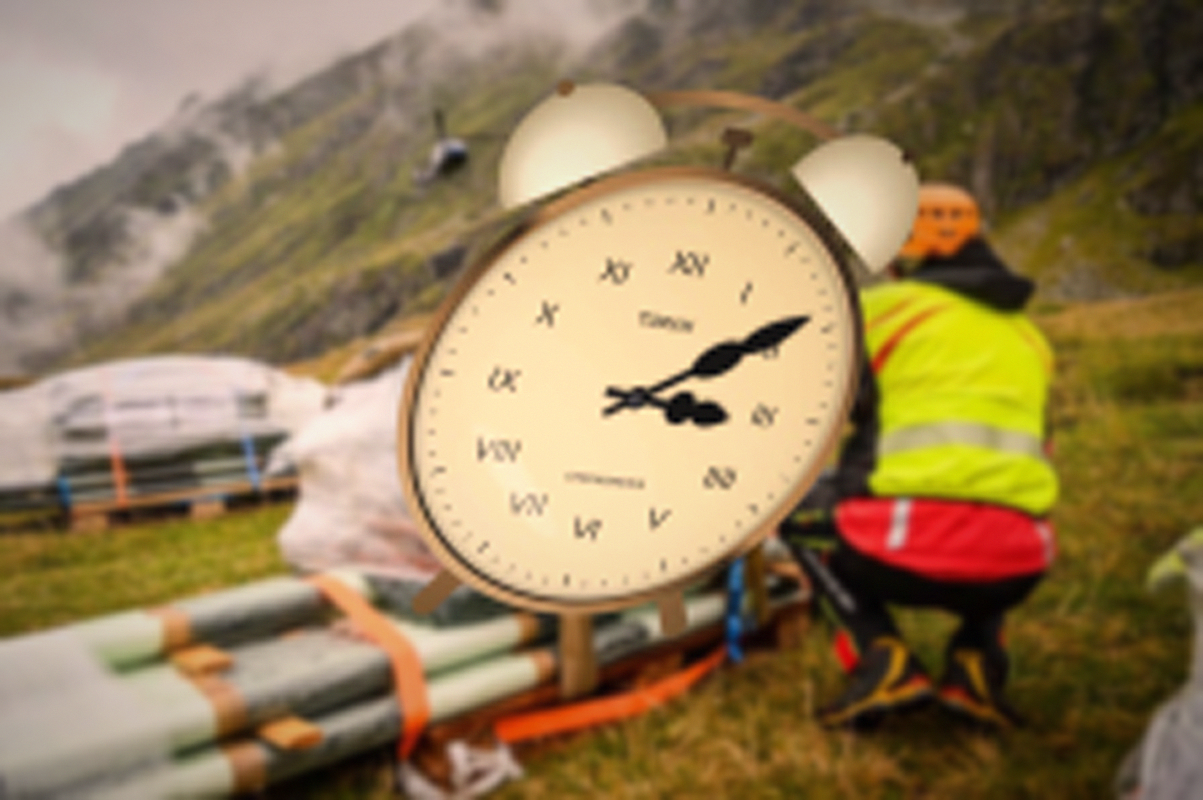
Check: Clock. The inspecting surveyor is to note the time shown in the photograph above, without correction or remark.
3:09
